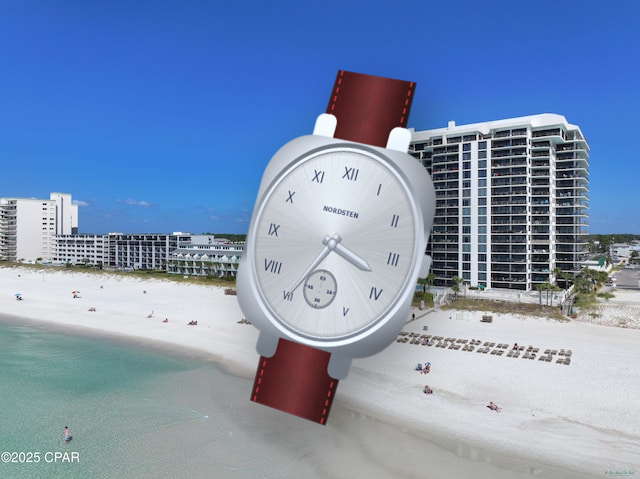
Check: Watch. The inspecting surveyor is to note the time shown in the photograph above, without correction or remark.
3:35
